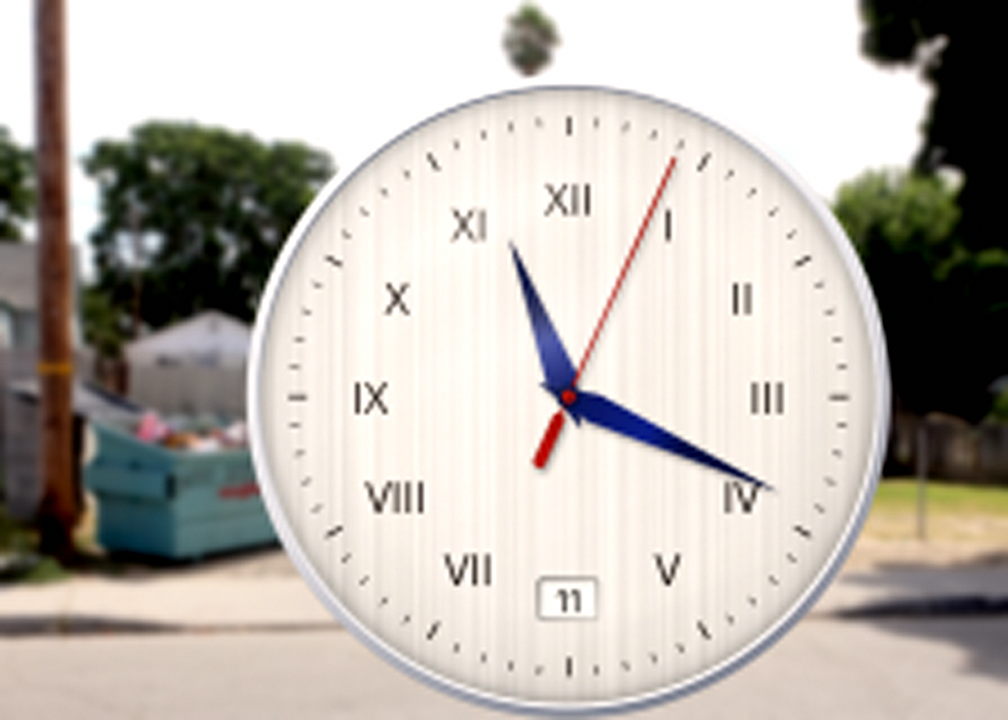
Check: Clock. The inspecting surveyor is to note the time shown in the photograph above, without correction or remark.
11:19:04
